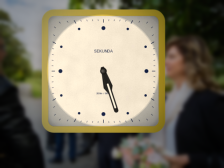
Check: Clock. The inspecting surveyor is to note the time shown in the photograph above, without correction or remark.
5:27
